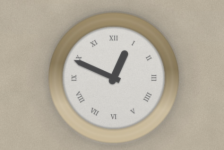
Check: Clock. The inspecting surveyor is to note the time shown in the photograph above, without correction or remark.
12:49
